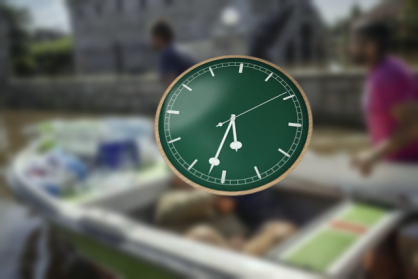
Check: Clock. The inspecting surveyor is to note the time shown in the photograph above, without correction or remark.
5:32:09
